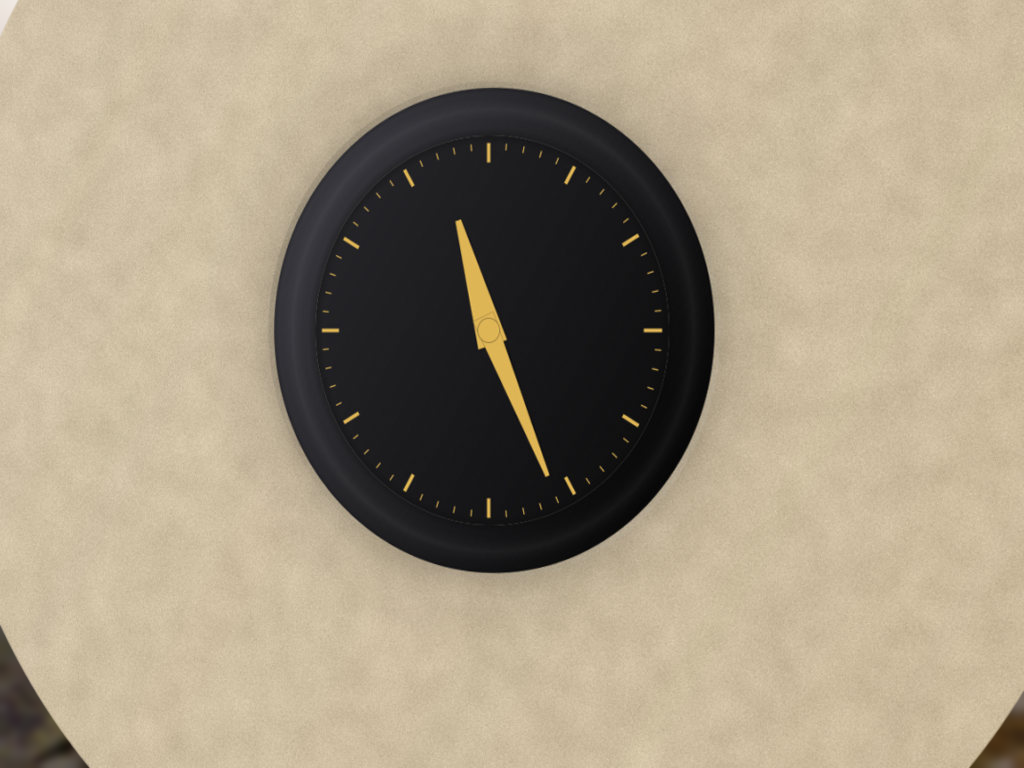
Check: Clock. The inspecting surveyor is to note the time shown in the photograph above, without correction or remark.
11:26
